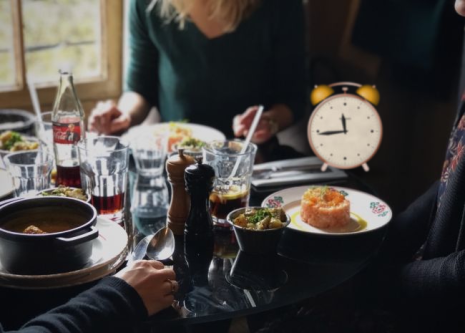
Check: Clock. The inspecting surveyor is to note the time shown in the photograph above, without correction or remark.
11:44
